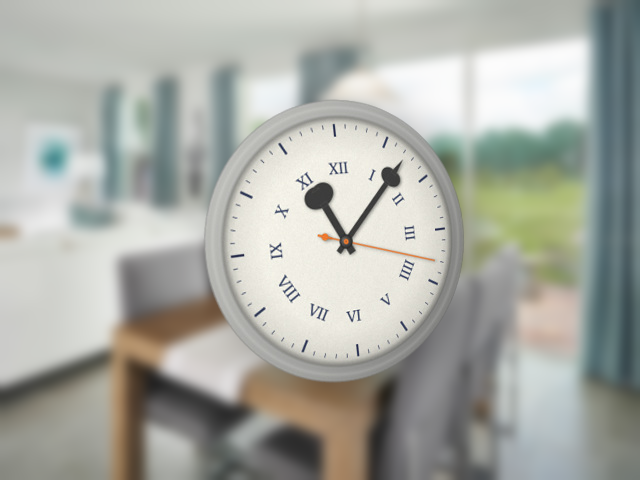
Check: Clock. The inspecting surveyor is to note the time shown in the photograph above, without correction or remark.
11:07:18
